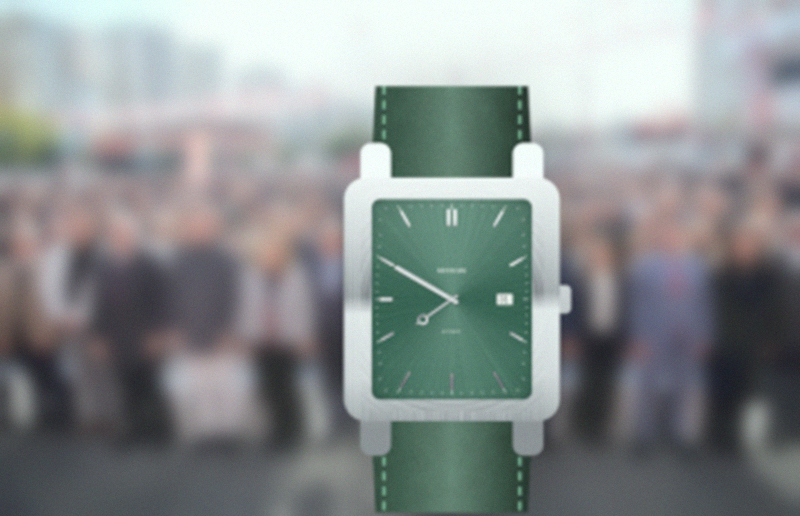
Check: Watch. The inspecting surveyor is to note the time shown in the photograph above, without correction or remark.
7:50
